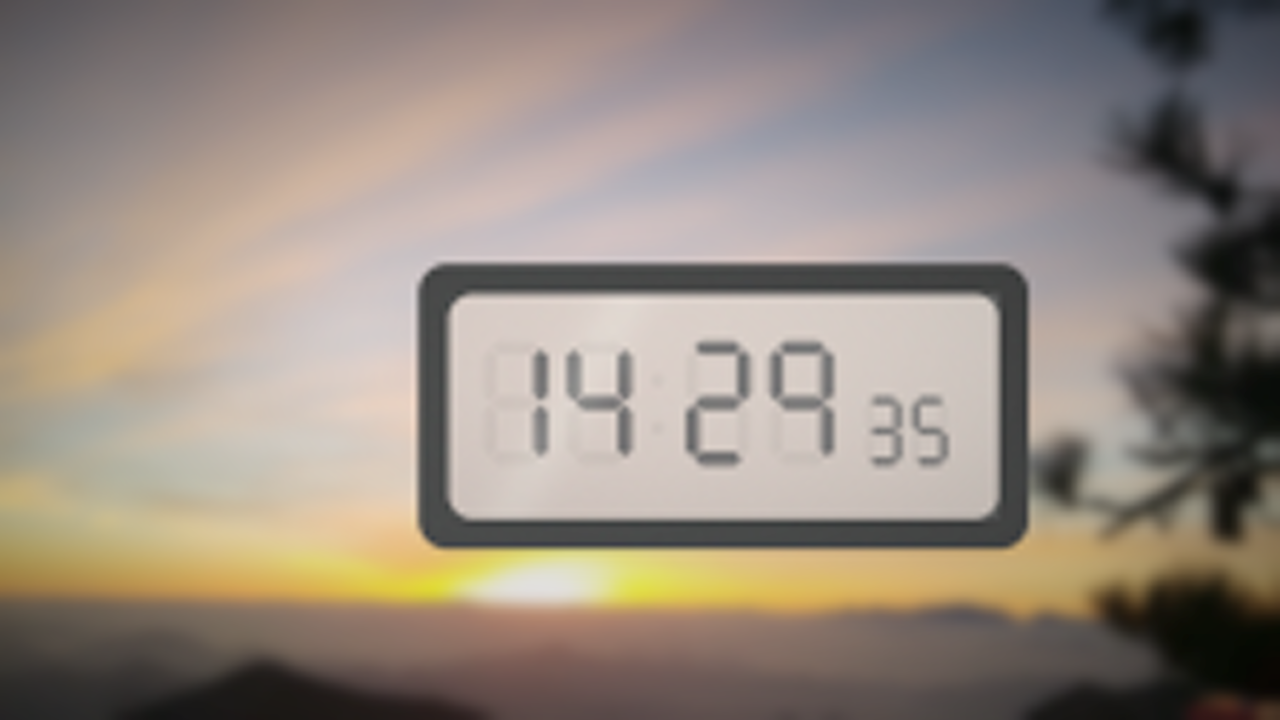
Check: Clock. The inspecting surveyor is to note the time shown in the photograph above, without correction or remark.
14:29:35
